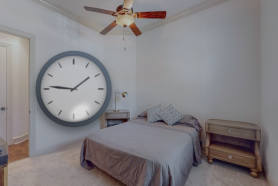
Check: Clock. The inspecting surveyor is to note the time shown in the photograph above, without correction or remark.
1:46
